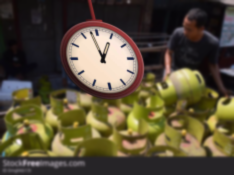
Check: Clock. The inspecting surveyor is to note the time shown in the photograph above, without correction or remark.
12:58
